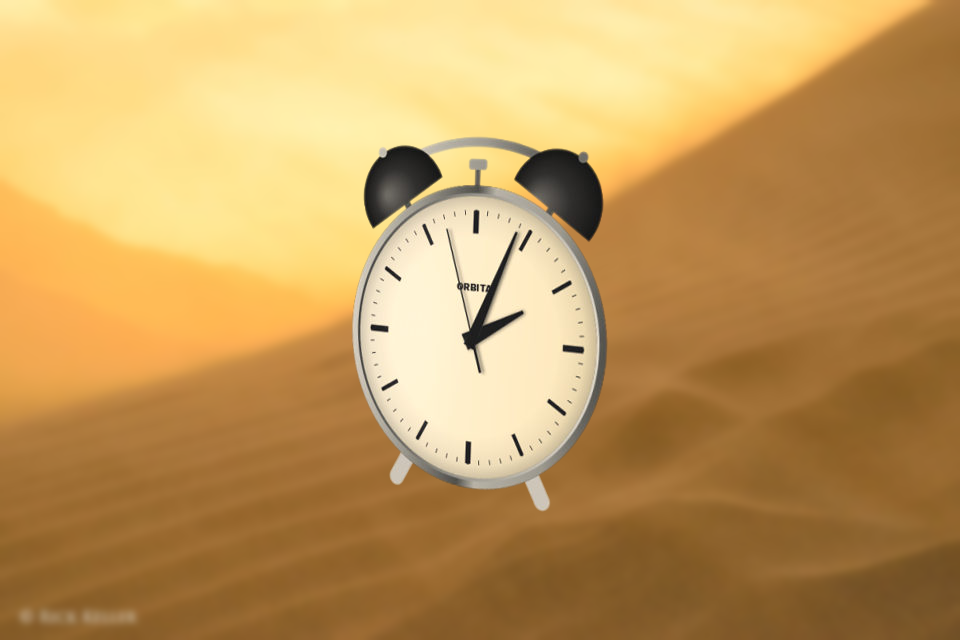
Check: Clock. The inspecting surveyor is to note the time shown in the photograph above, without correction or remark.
2:03:57
